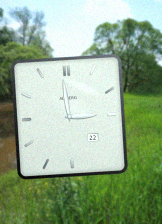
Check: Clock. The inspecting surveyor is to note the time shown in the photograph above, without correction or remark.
2:59
